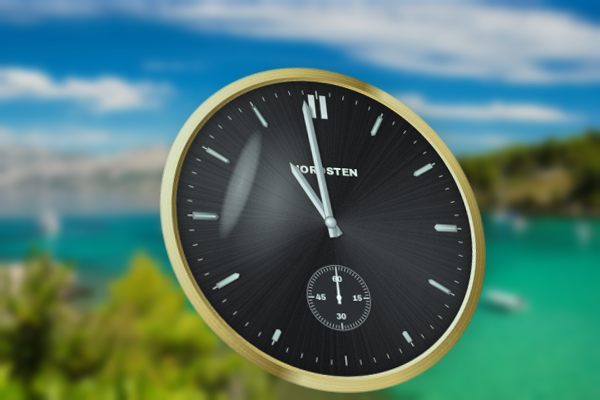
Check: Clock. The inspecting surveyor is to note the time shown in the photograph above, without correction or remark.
10:59
